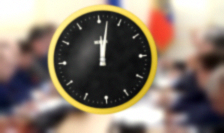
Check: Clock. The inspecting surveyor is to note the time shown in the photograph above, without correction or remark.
12:02
